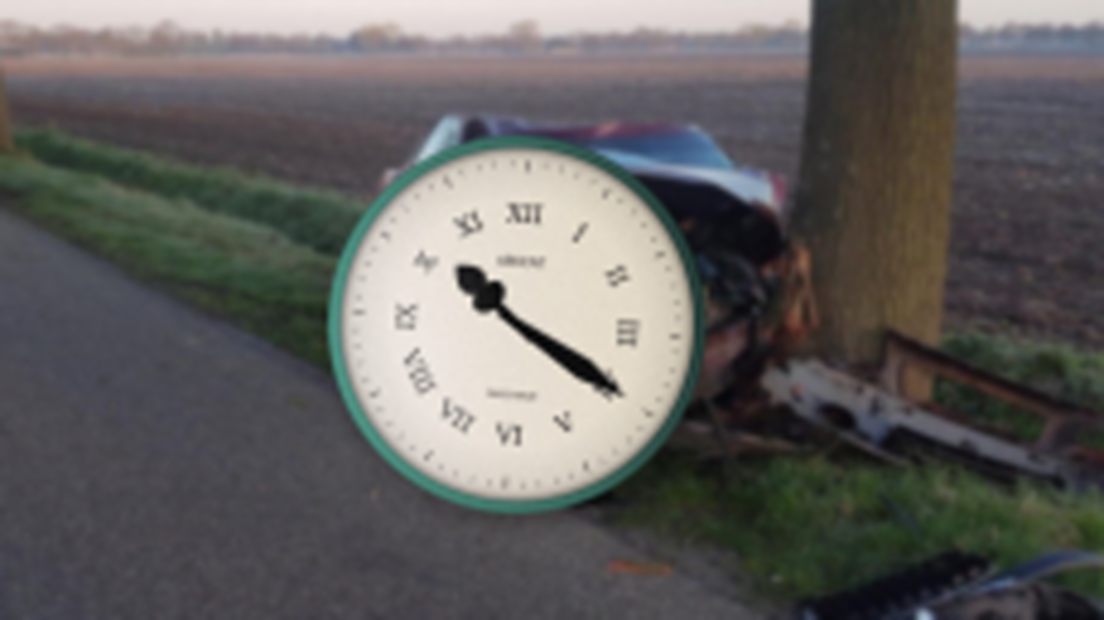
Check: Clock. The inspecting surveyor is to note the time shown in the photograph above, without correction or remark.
10:20
